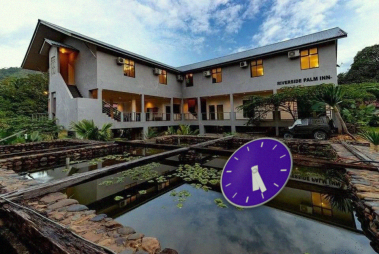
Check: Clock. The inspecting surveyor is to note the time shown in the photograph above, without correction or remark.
5:24
